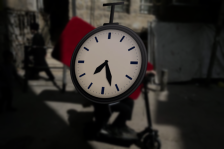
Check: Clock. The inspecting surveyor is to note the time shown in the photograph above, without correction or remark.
7:27
